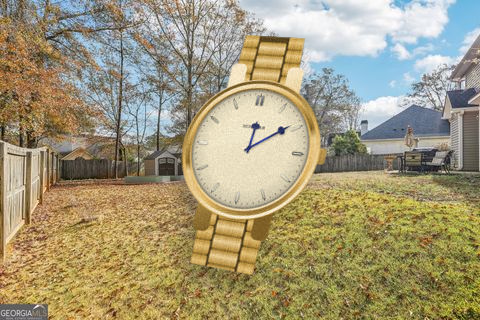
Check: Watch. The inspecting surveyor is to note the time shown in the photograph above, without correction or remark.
12:09
